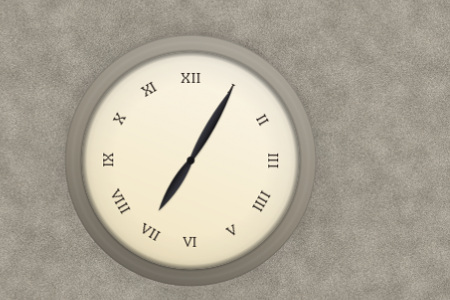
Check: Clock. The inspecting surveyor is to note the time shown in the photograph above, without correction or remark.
7:05
